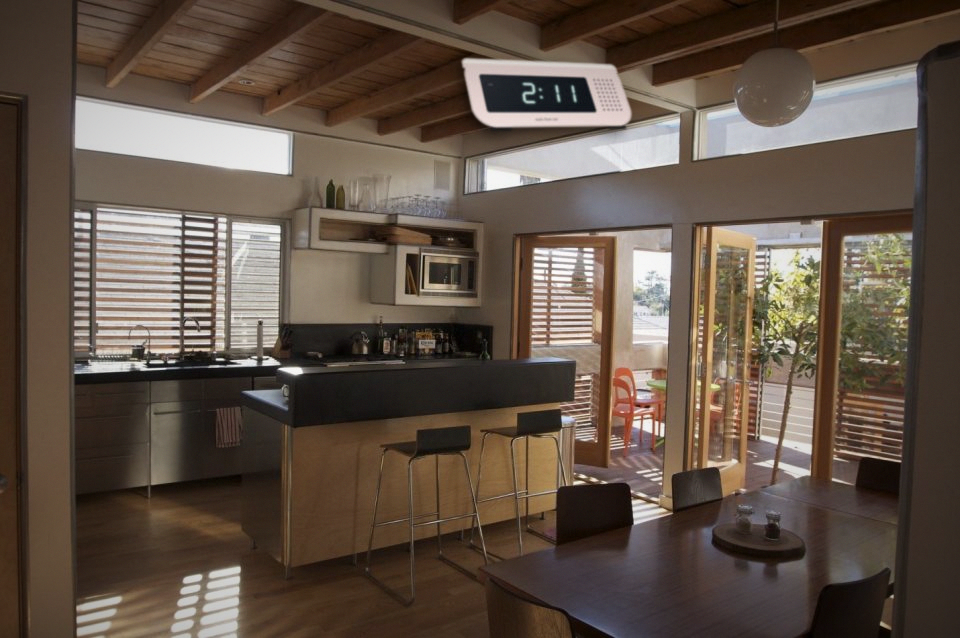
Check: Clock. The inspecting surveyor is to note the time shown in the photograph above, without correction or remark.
2:11
